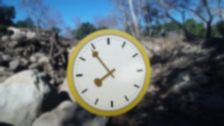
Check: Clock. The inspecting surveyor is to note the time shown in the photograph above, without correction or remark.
7:54
